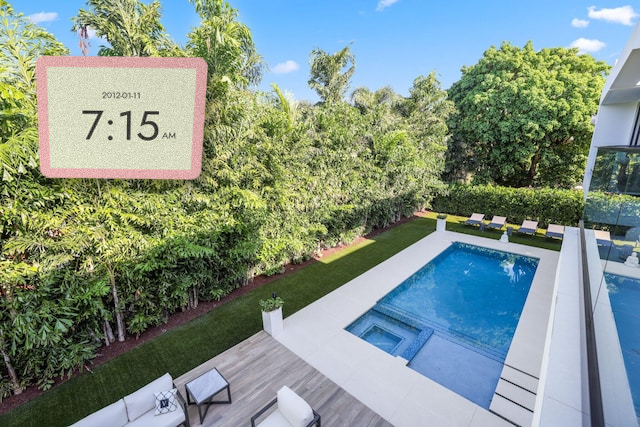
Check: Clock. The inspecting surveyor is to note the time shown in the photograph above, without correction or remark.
7:15
